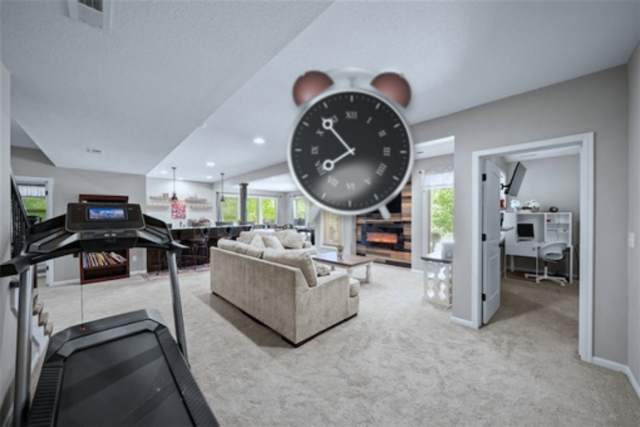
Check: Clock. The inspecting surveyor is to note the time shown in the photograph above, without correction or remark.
7:53
